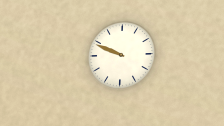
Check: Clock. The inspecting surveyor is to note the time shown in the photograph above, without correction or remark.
9:49
